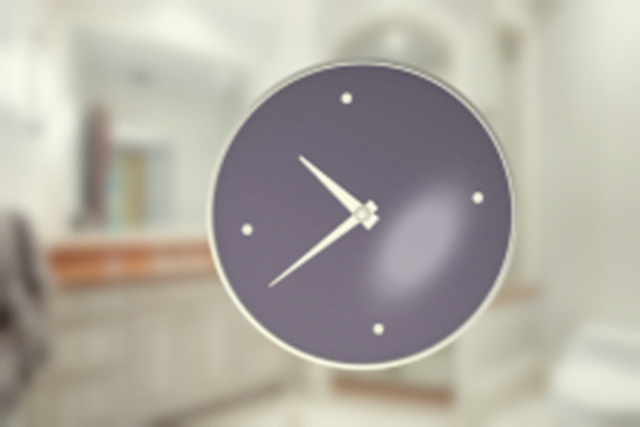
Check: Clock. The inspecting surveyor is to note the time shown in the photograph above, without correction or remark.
10:40
